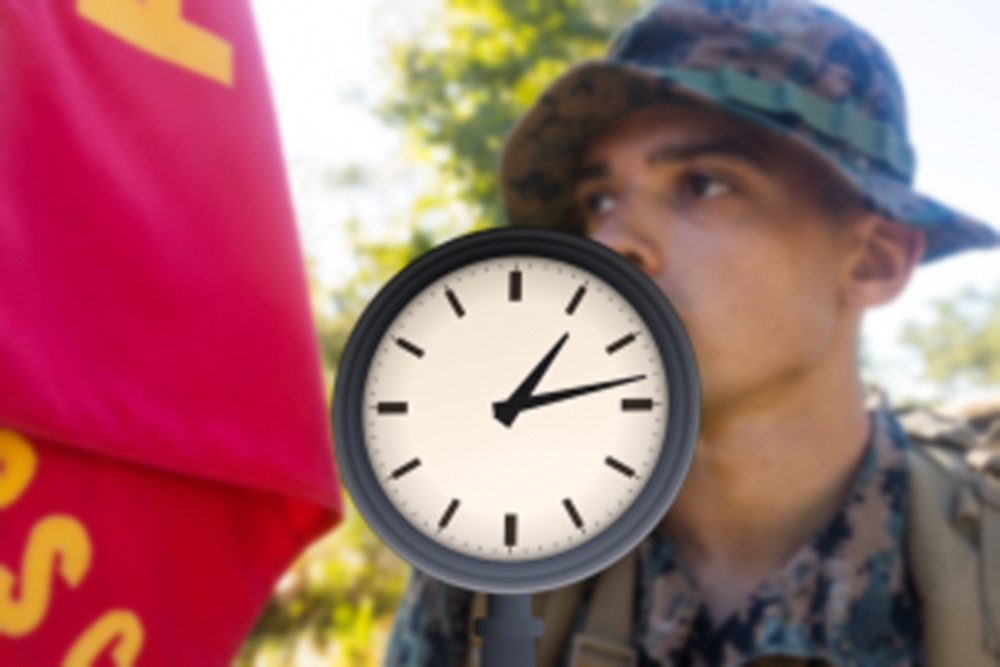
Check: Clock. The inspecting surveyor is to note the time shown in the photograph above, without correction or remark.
1:13
